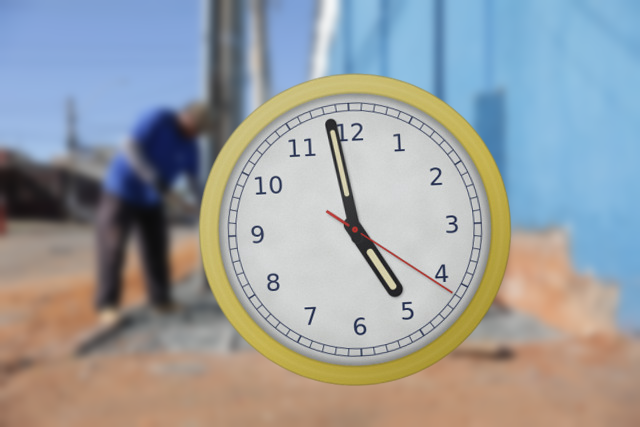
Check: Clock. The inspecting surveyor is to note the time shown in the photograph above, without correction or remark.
4:58:21
